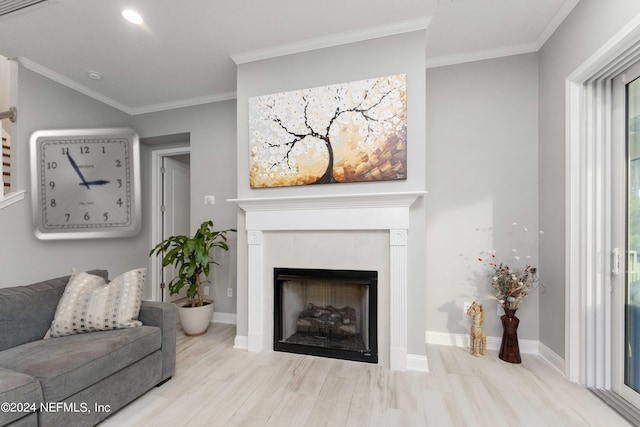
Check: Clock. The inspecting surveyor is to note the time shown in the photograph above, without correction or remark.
2:55
